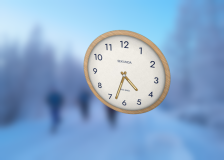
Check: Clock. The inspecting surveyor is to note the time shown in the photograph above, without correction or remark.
4:33
